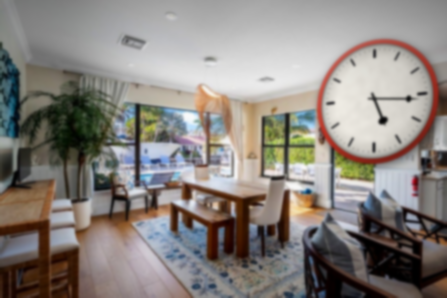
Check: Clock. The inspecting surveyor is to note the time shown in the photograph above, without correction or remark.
5:16
